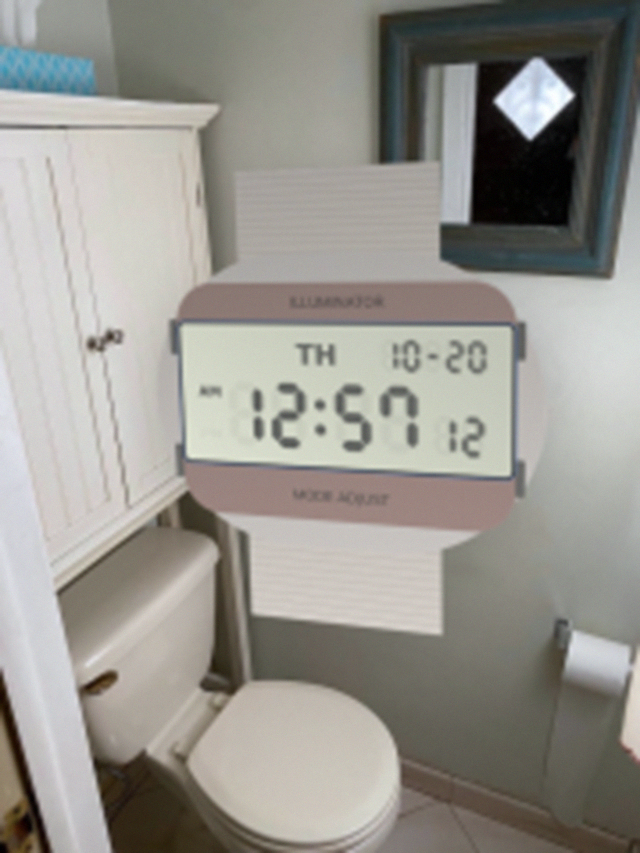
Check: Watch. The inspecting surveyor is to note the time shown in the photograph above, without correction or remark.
12:57:12
